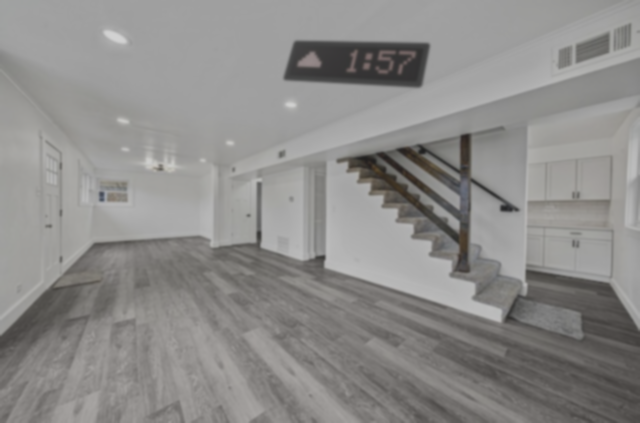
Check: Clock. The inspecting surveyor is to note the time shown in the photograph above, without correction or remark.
1:57
